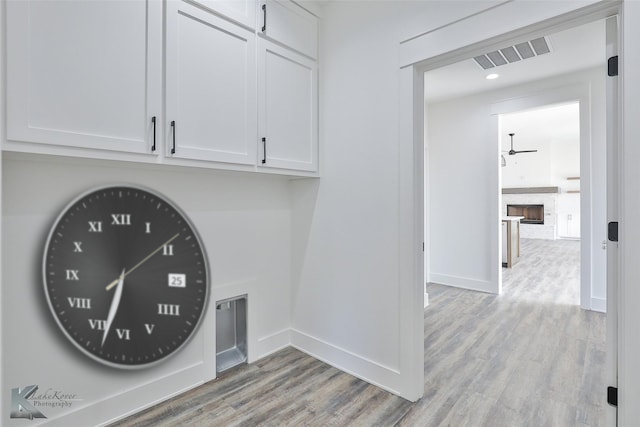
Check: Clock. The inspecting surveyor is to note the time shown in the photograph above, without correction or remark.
6:33:09
